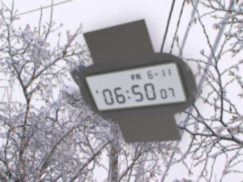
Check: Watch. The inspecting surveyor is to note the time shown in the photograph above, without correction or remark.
6:50:07
